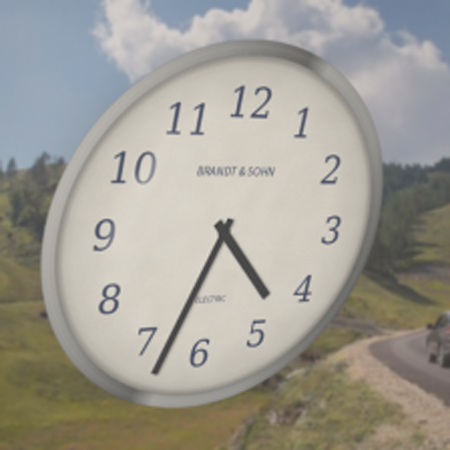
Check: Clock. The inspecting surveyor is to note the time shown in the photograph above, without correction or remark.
4:33
